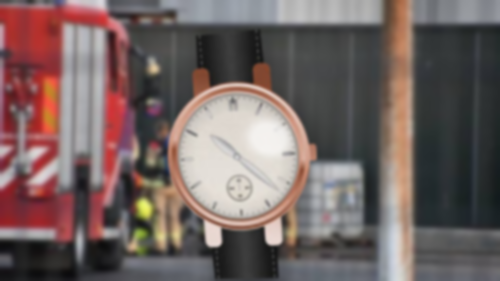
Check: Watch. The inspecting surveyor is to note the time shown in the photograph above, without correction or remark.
10:22
